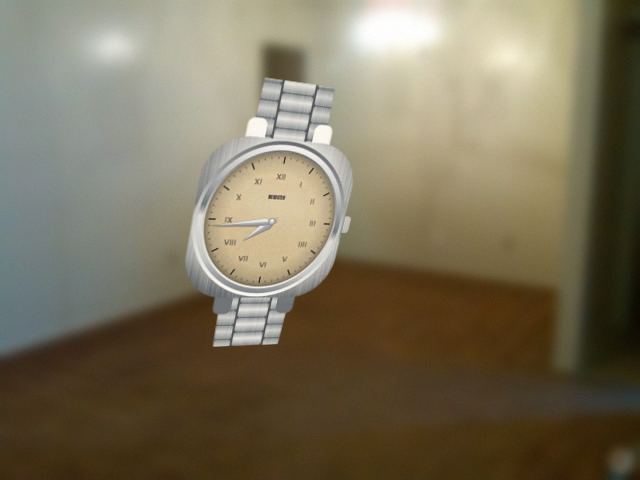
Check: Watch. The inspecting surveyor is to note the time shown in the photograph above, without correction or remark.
7:44
